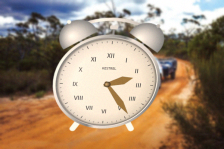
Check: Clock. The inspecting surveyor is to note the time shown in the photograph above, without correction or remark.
2:24
